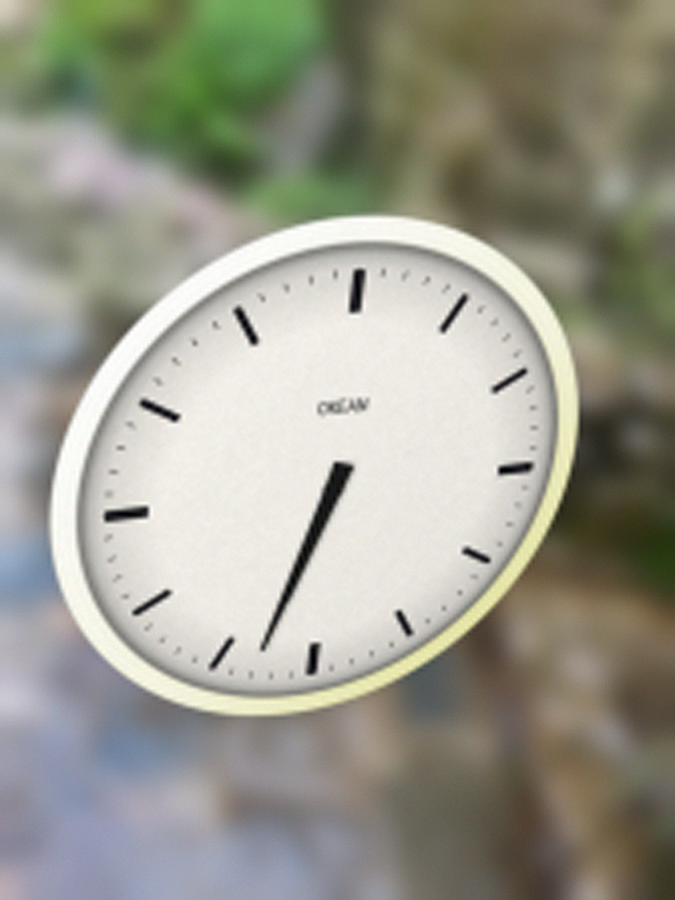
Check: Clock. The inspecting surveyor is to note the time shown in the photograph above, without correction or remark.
6:33
